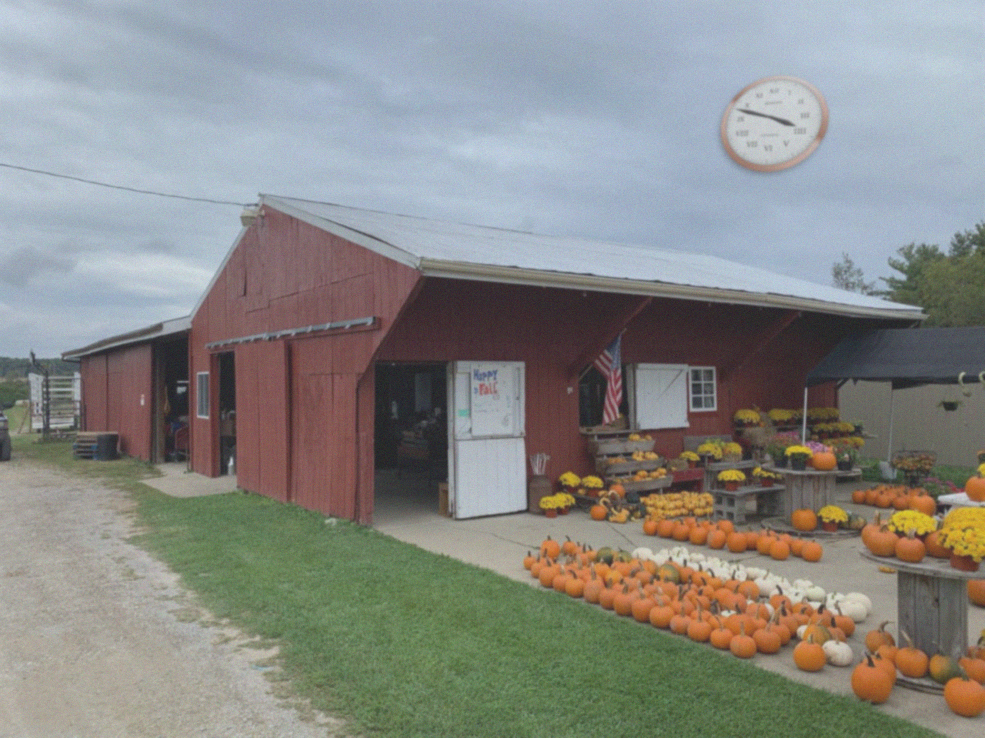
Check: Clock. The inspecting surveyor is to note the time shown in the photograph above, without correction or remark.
3:48
